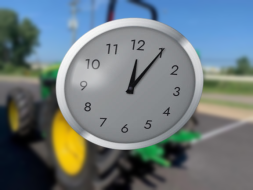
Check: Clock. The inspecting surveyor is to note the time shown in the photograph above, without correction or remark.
12:05
